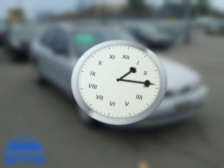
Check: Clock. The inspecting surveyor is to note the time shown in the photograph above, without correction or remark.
1:14
